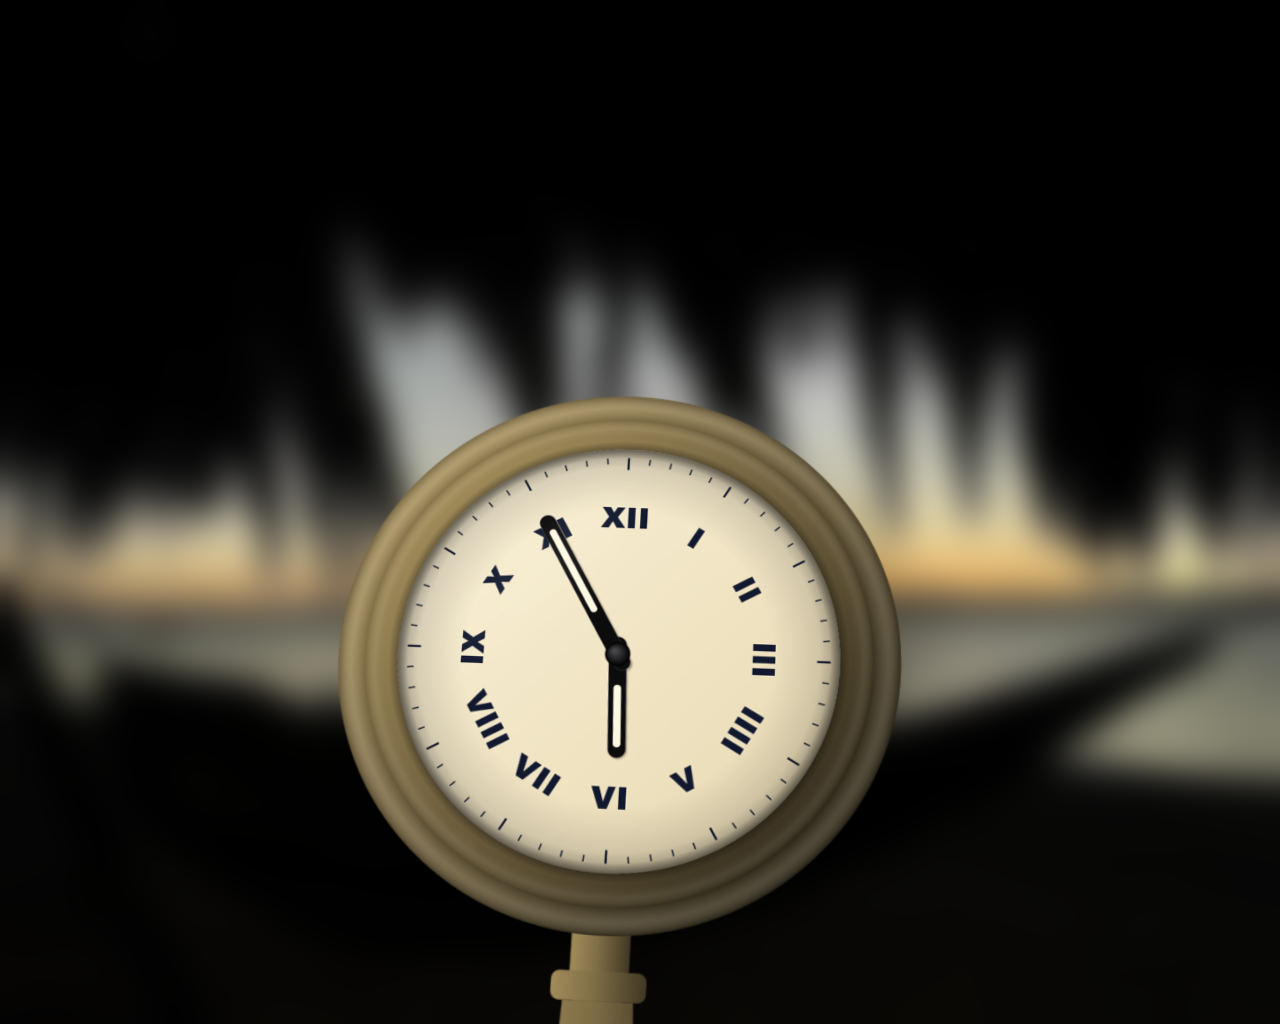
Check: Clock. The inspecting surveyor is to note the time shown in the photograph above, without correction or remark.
5:55
